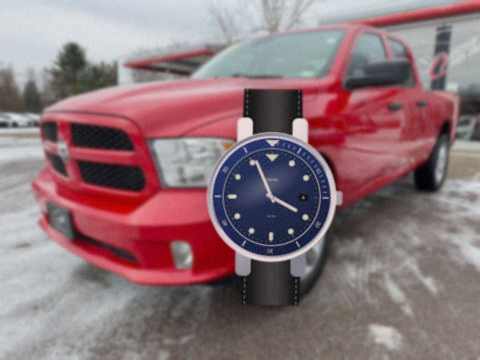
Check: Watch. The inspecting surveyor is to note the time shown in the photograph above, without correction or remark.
3:56
